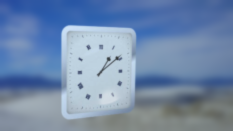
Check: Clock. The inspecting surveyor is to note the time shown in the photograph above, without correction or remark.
1:09
